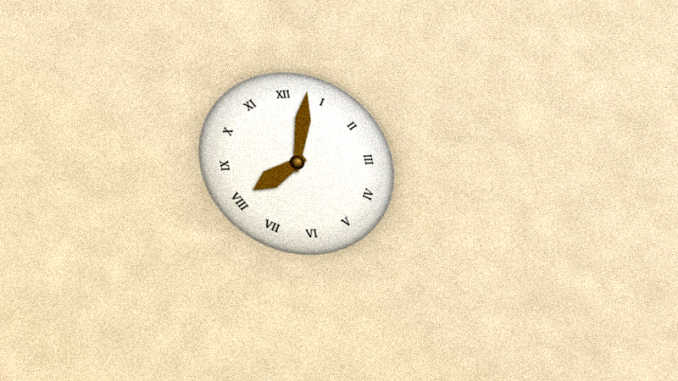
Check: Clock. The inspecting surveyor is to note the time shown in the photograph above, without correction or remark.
8:03
